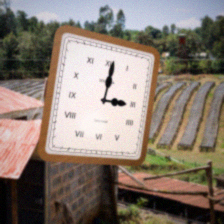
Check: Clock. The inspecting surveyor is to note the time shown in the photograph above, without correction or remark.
3:01
